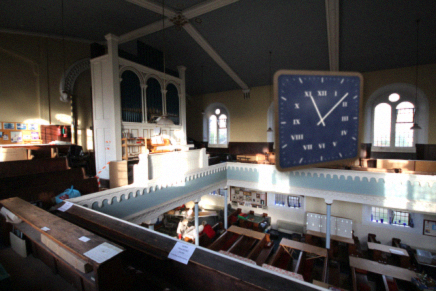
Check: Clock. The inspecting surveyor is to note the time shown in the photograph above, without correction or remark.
11:08
